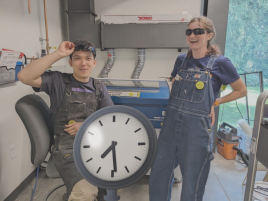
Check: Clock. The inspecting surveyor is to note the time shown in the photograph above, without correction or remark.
7:29
